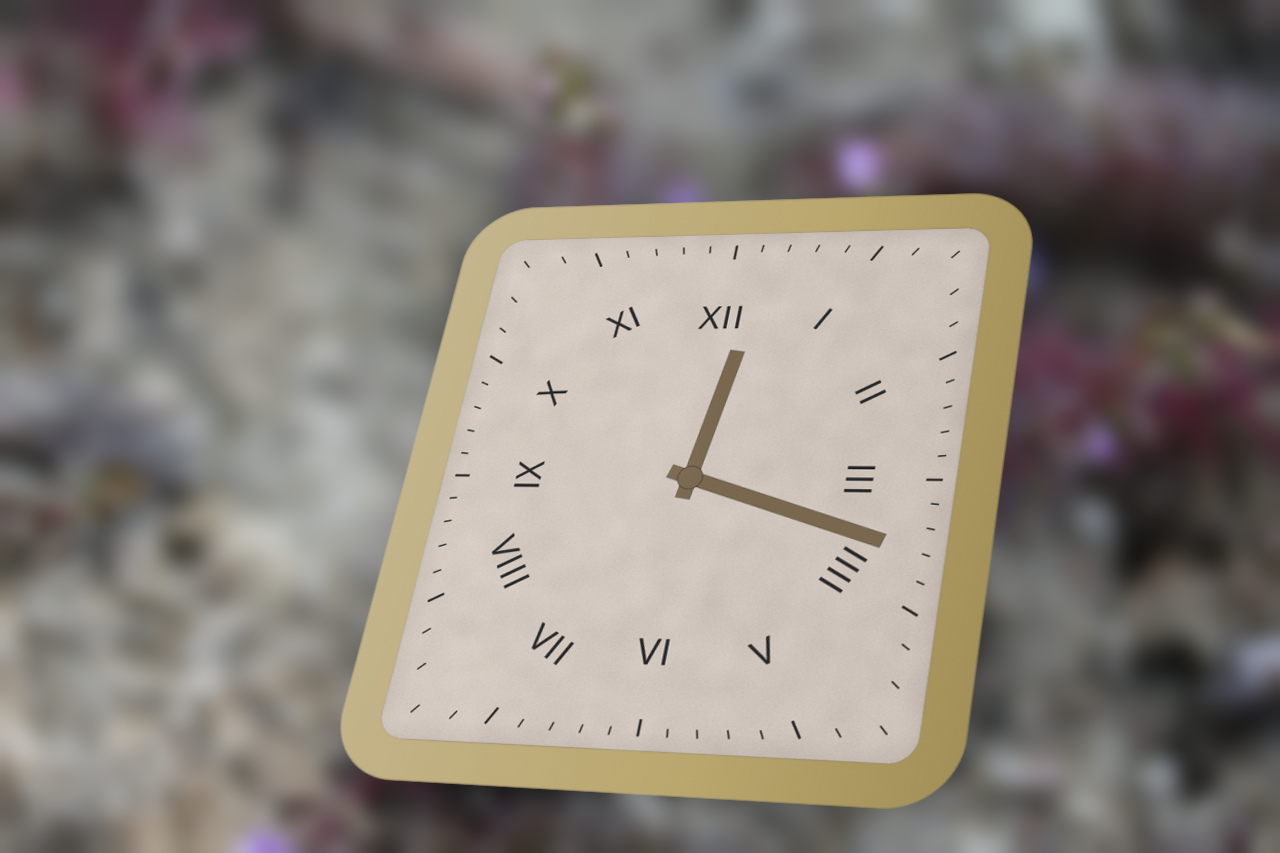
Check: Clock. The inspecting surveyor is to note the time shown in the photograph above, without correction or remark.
12:18
